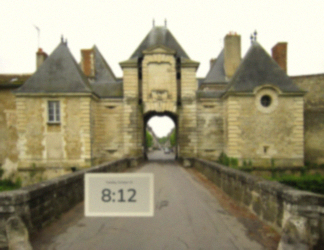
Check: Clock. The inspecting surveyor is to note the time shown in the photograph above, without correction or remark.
8:12
